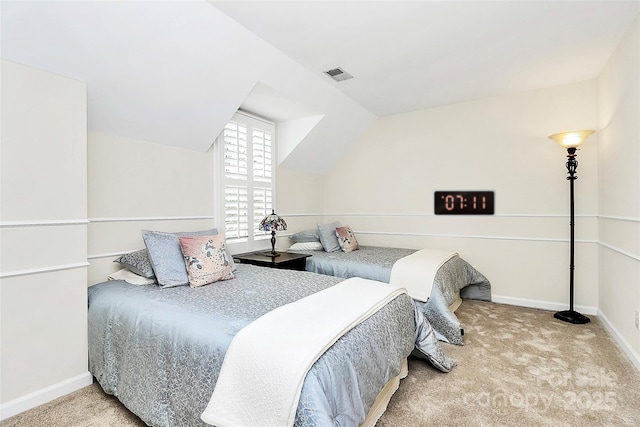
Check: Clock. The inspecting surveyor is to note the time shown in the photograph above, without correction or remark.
7:11
